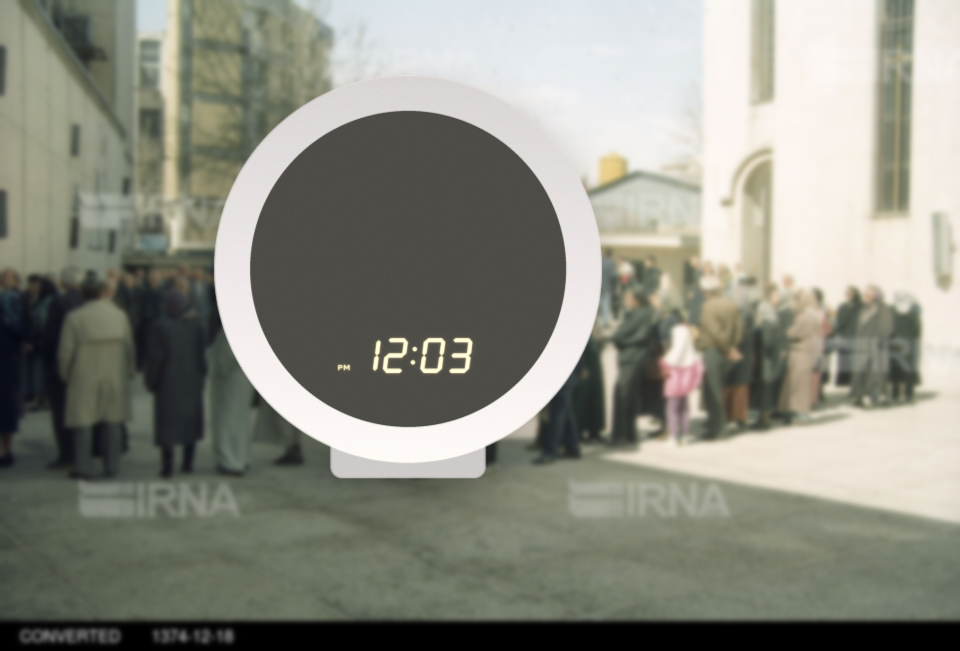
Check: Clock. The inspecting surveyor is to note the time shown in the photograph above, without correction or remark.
12:03
